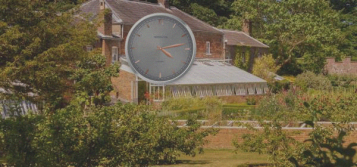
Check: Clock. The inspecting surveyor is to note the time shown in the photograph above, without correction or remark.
4:13
